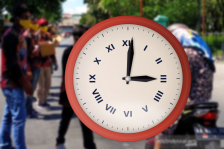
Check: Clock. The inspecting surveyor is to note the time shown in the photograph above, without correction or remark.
3:01
